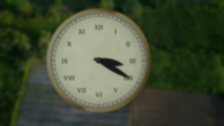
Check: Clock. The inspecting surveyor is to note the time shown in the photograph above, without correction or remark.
3:20
